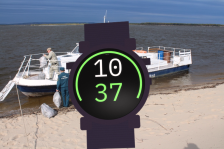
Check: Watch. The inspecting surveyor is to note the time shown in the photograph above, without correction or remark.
10:37
